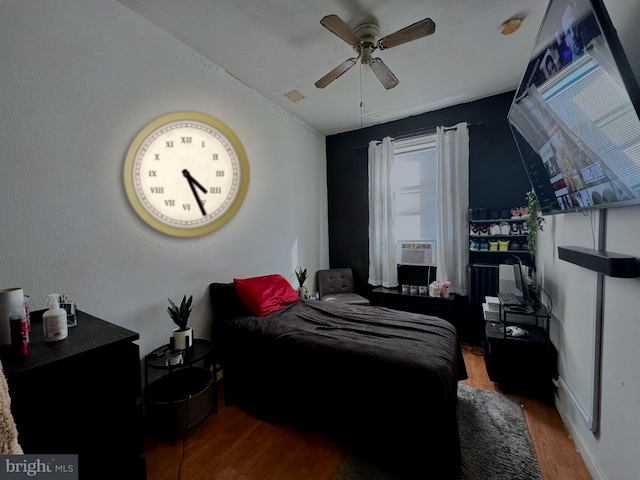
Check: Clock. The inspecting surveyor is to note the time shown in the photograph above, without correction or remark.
4:26
